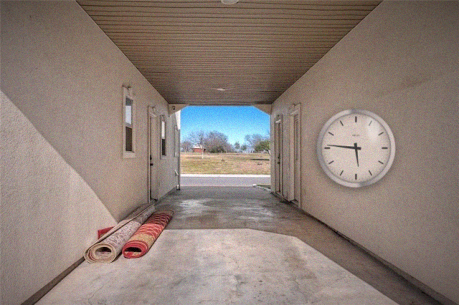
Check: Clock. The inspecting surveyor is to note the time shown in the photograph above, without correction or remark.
5:46
